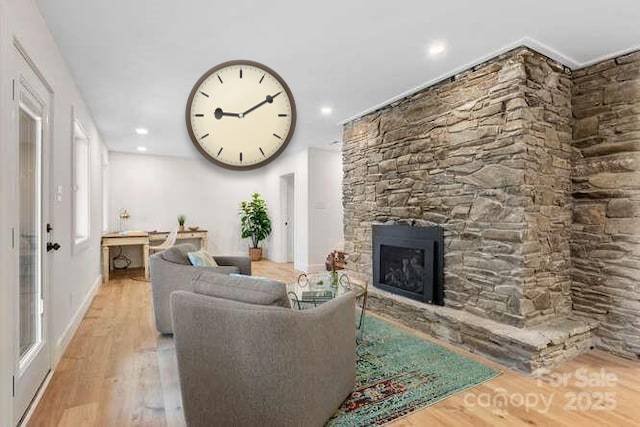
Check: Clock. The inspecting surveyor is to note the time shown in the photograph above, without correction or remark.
9:10
